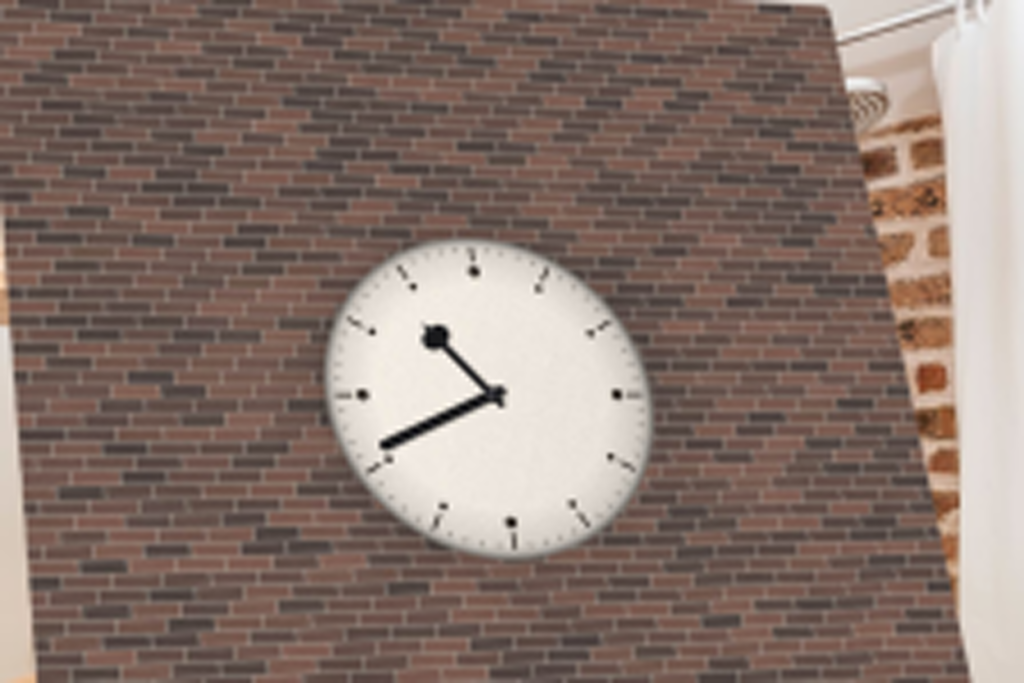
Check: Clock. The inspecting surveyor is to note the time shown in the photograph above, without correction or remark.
10:41
